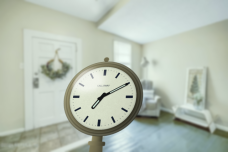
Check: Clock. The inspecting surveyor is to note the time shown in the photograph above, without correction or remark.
7:10
